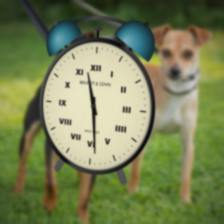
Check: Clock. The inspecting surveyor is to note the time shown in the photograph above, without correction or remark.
11:29
